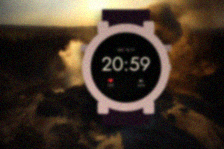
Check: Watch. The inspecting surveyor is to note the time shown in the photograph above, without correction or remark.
20:59
